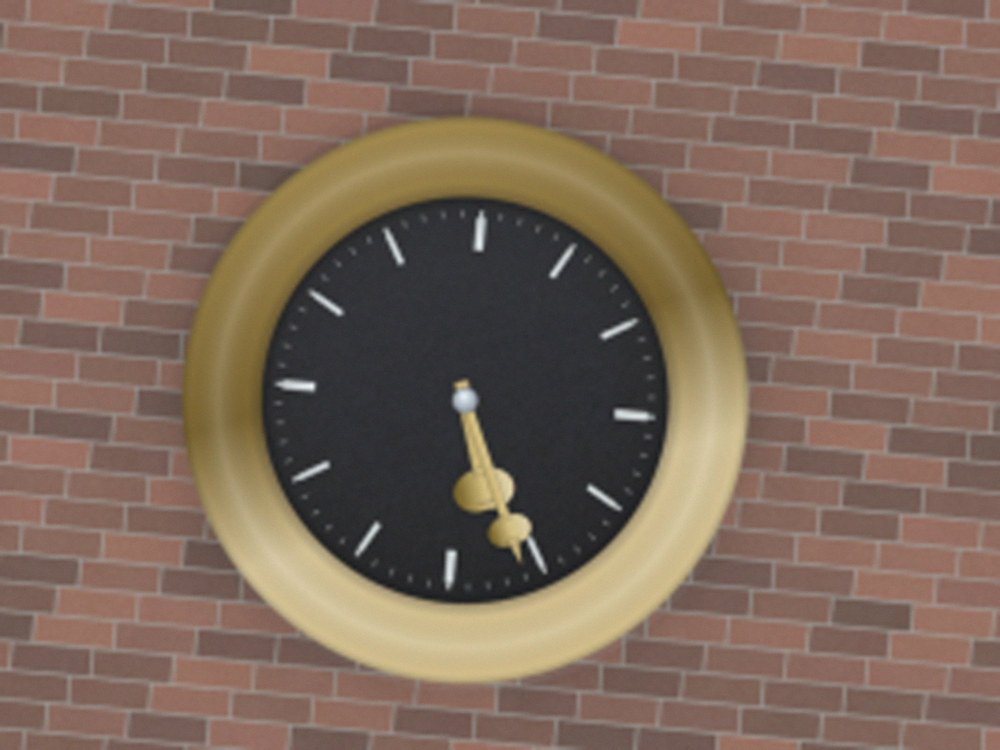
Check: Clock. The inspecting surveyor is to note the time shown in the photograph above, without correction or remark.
5:26
